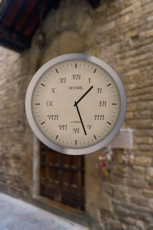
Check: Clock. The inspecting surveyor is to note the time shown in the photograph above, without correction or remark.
1:27
